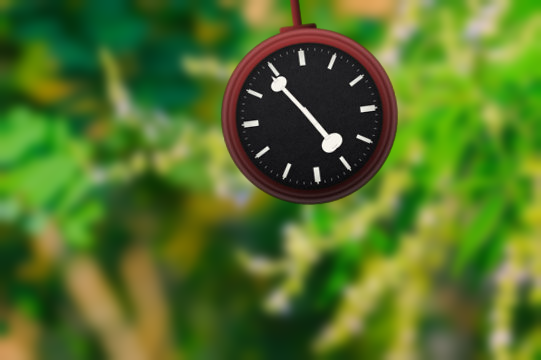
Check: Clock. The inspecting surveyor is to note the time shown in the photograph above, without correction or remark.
4:54
